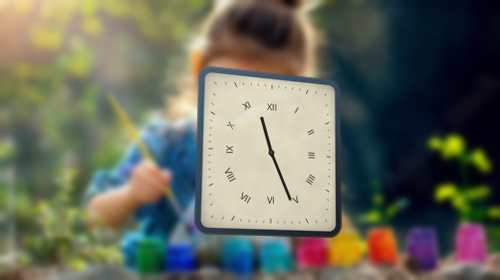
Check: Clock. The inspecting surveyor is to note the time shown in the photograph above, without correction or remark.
11:26
